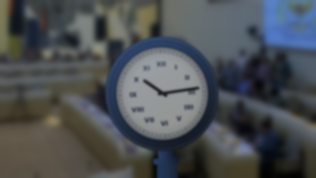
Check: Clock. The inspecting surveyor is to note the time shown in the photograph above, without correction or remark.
10:14
